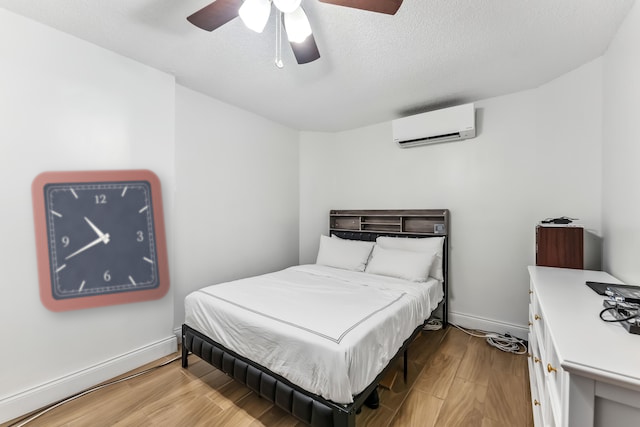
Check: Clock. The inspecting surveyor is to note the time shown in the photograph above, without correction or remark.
10:41
